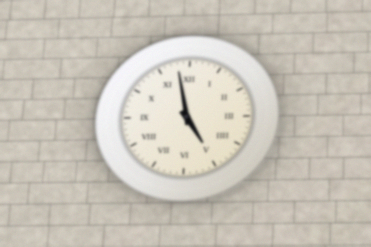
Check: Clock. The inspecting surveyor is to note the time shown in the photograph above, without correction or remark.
4:58
